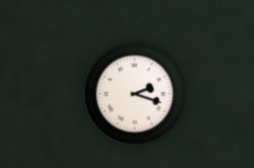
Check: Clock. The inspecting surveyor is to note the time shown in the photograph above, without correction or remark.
2:18
